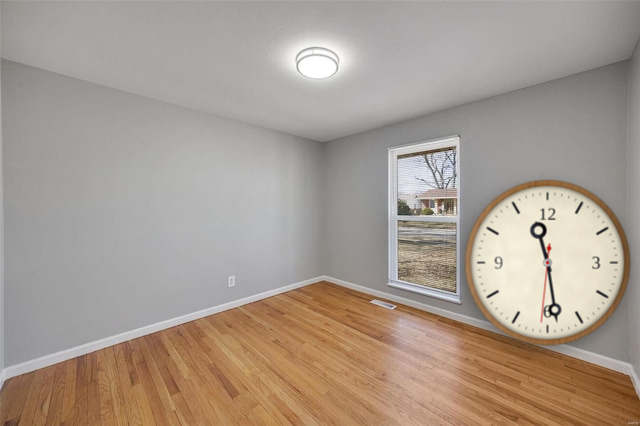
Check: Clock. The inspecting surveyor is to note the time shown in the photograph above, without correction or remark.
11:28:31
